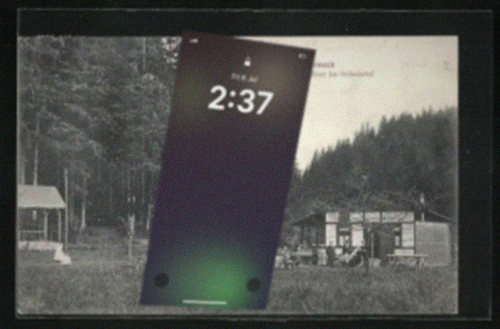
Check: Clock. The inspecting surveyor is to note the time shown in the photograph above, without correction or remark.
2:37
